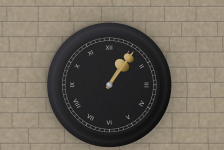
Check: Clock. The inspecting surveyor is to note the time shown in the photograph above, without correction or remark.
1:06
